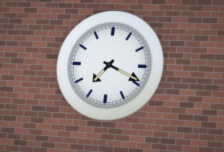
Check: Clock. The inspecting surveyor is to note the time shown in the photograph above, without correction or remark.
7:19
